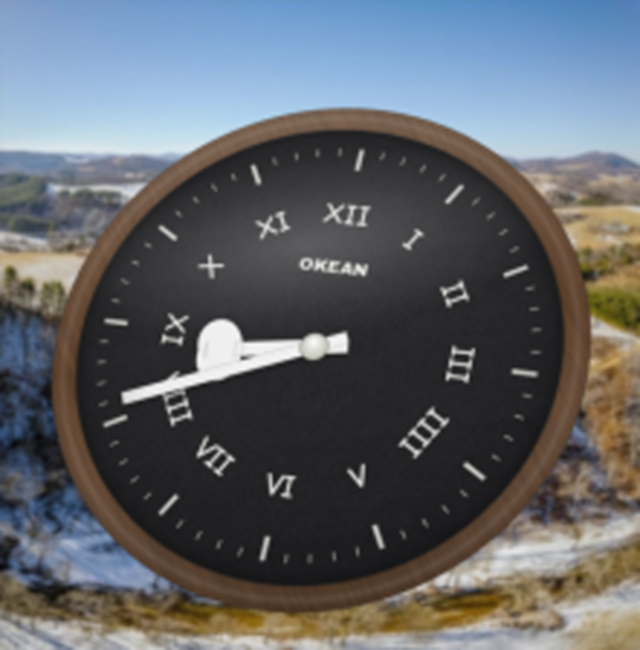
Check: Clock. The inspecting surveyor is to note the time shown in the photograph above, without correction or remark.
8:41
